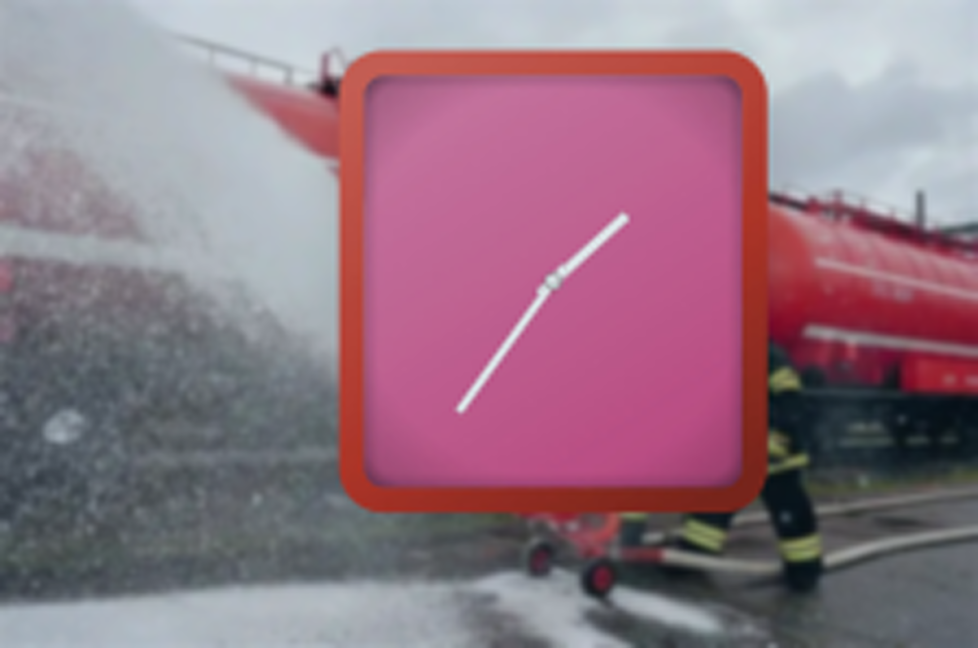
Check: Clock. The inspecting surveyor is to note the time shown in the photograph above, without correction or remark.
1:36
